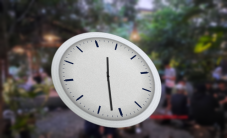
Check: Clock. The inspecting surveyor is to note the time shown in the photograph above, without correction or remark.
12:32
